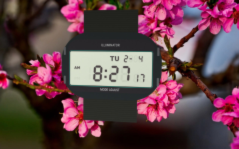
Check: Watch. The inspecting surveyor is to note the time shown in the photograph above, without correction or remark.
8:27
